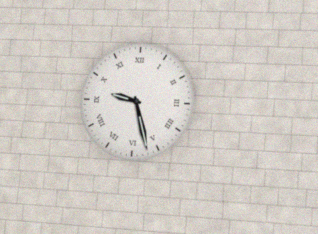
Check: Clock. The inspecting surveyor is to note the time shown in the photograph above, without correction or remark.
9:27
